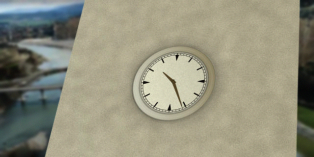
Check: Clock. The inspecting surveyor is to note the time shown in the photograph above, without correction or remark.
10:26
